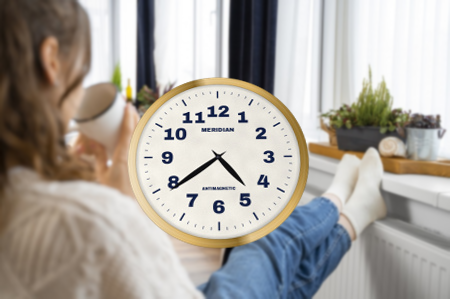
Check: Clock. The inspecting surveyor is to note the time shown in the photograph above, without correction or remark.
4:39
